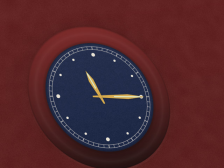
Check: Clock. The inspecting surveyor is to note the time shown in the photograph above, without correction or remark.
11:15
